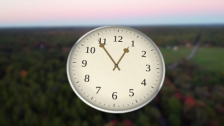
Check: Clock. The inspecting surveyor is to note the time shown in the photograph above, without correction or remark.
12:54
